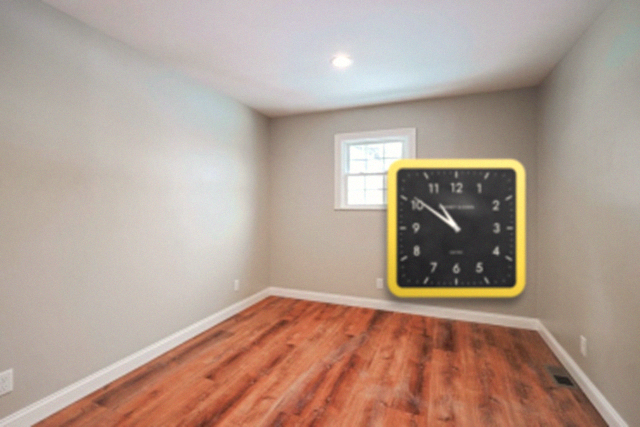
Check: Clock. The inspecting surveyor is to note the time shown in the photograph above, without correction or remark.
10:51
